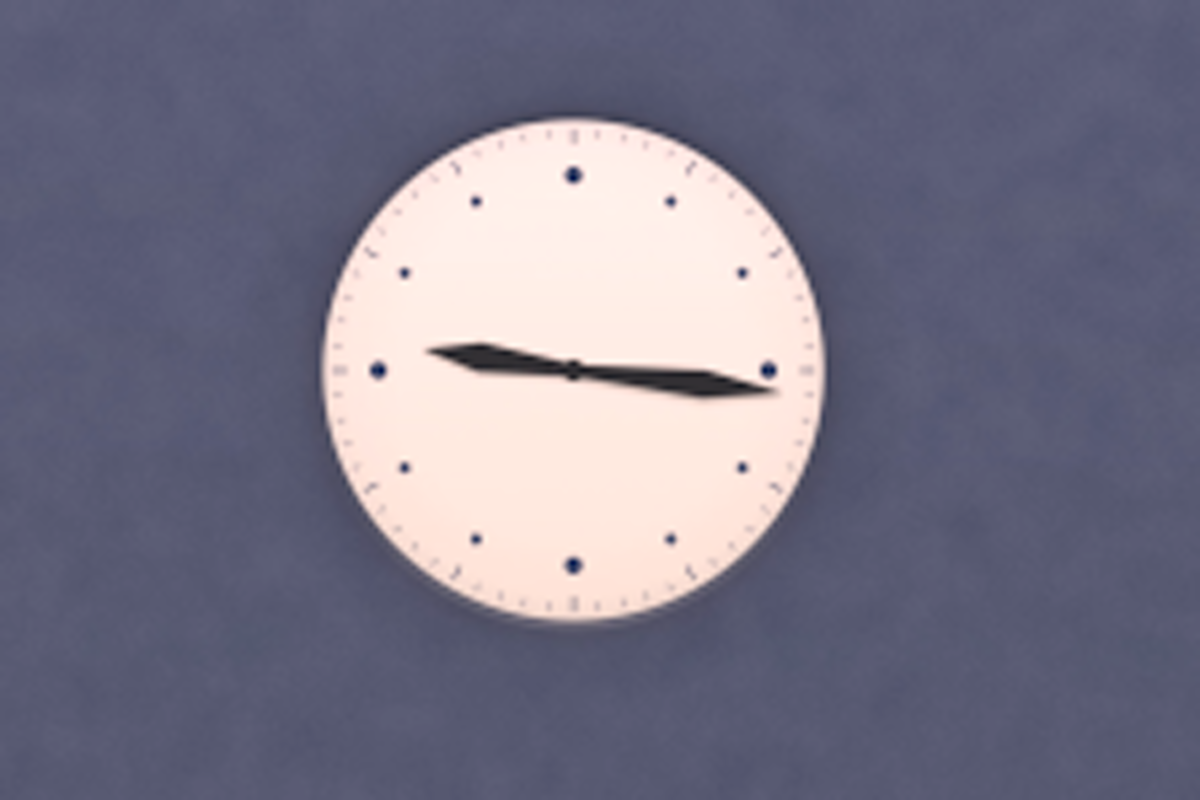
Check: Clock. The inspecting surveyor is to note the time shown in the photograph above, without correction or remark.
9:16
